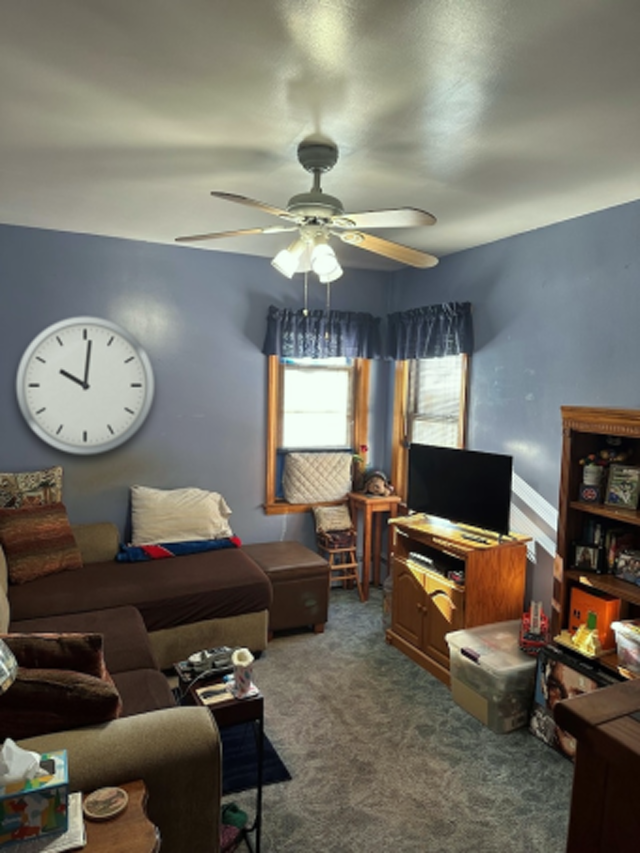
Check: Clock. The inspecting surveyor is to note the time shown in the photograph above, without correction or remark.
10:01
